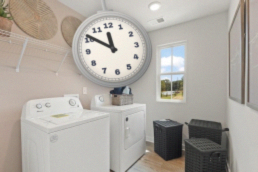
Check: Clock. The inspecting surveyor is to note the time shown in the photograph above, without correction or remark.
11:51
